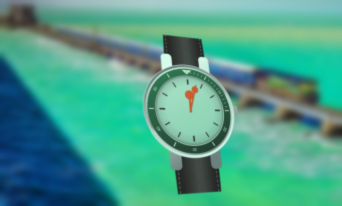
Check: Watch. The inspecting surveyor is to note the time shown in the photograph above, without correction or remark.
12:03
